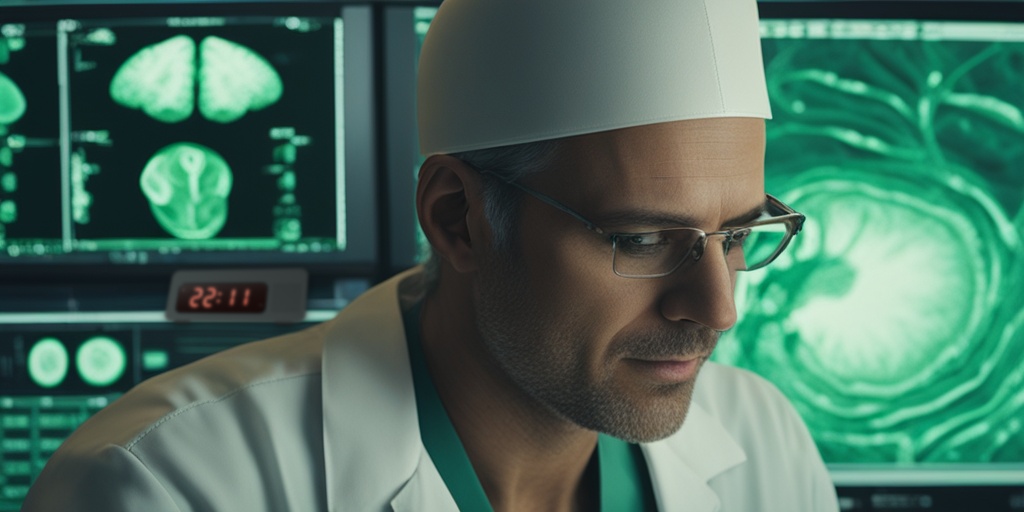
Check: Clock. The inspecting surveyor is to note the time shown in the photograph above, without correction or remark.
22:11
